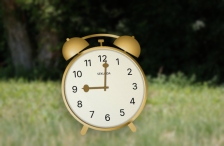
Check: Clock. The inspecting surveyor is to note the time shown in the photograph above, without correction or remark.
9:01
